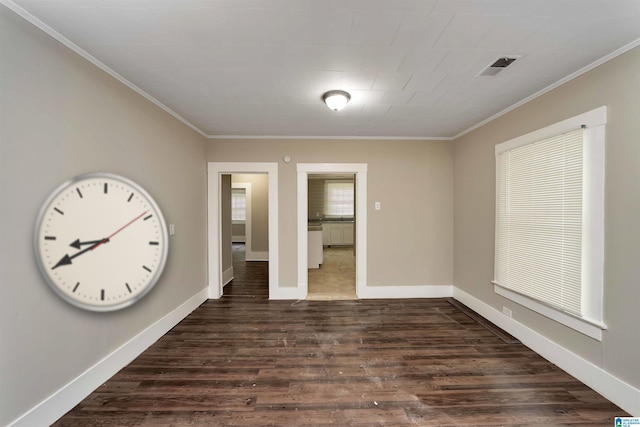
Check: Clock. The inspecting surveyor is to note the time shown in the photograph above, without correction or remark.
8:40:09
